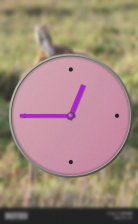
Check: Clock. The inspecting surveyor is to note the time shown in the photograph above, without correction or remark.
12:45
